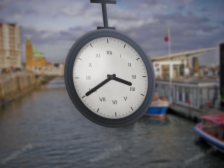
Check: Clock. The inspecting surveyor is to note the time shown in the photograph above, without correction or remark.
3:40
